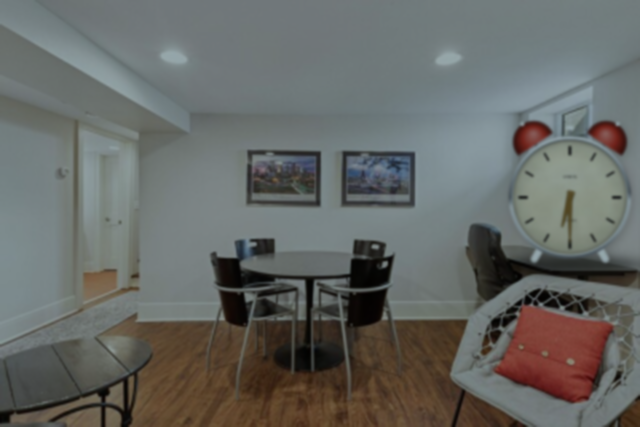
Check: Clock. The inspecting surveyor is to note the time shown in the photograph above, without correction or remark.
6:30
